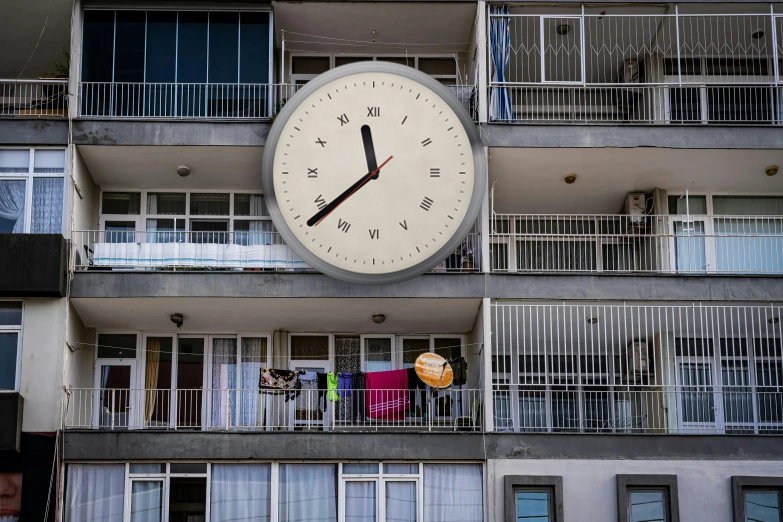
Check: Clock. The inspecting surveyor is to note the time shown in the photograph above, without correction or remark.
11:38:38
